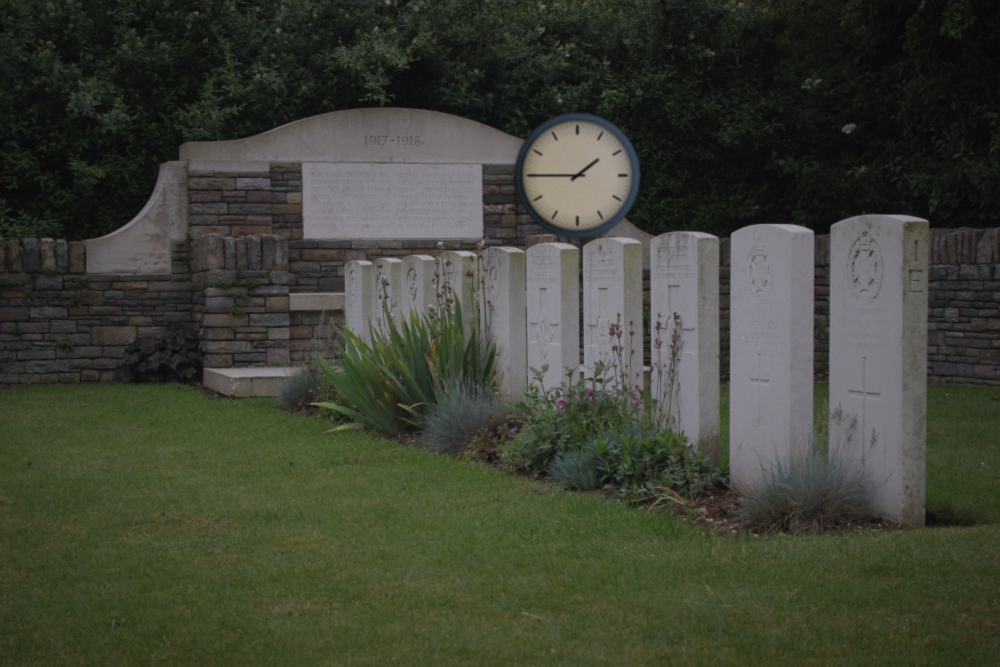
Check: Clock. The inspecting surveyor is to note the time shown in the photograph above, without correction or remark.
1:45
